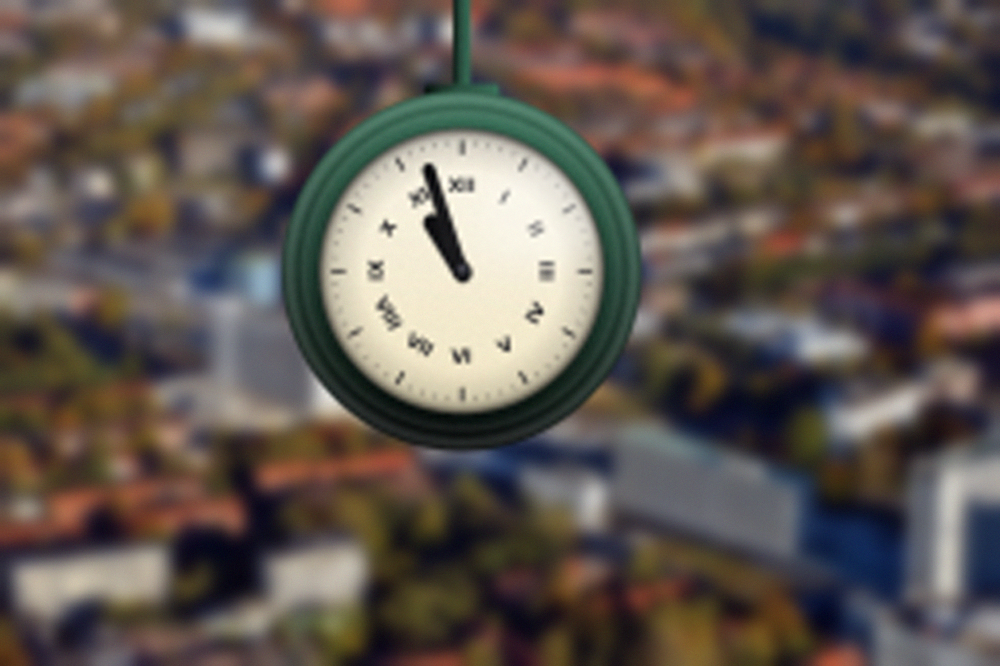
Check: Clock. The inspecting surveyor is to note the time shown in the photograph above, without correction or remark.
10:57
